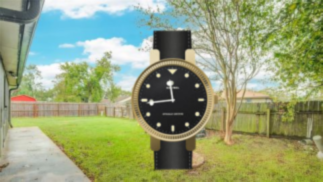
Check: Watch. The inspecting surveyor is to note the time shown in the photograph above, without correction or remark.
11:44
